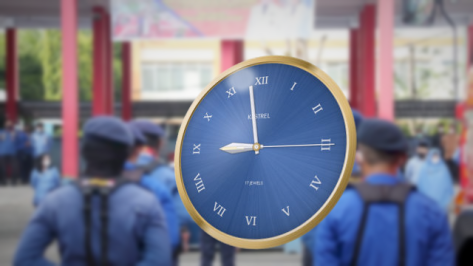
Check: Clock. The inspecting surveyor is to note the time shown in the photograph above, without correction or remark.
8:58:15
